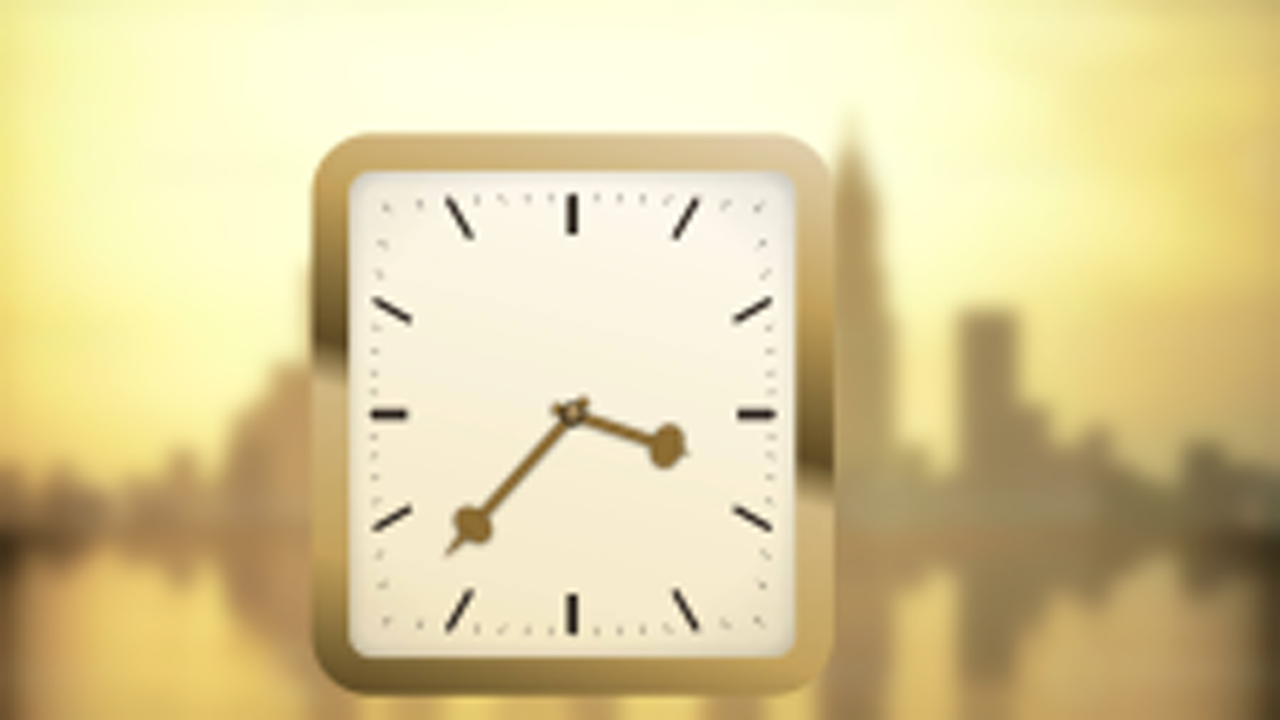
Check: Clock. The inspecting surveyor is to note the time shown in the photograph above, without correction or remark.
3:37
